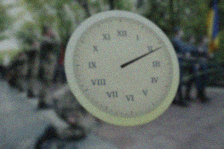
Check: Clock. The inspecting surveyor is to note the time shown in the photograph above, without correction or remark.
2:11
